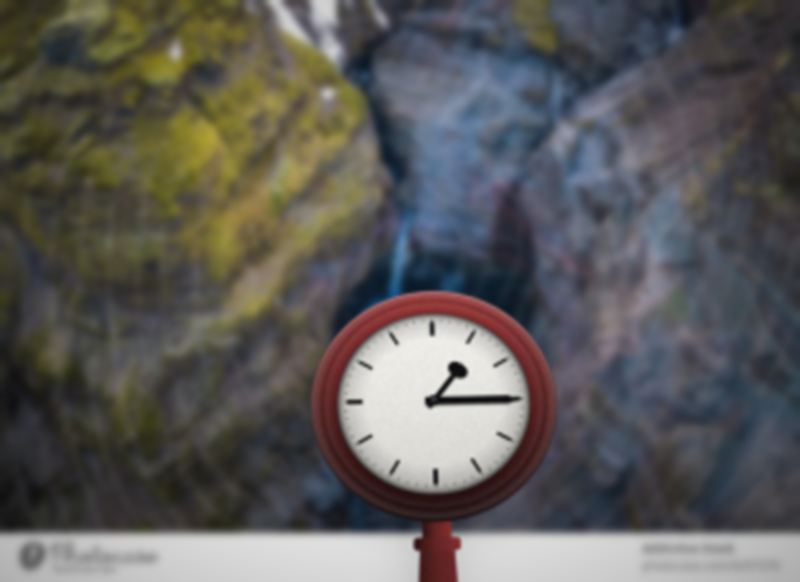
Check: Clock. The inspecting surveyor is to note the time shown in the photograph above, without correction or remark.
1:15
